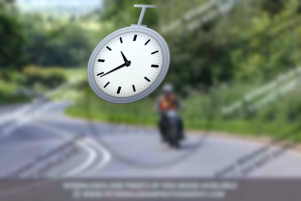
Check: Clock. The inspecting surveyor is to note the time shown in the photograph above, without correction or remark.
10:39
